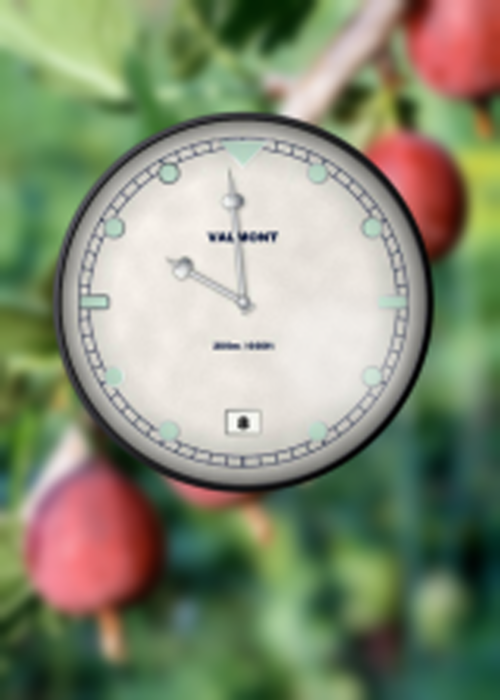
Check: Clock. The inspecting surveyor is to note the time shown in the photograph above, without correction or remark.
9:59
